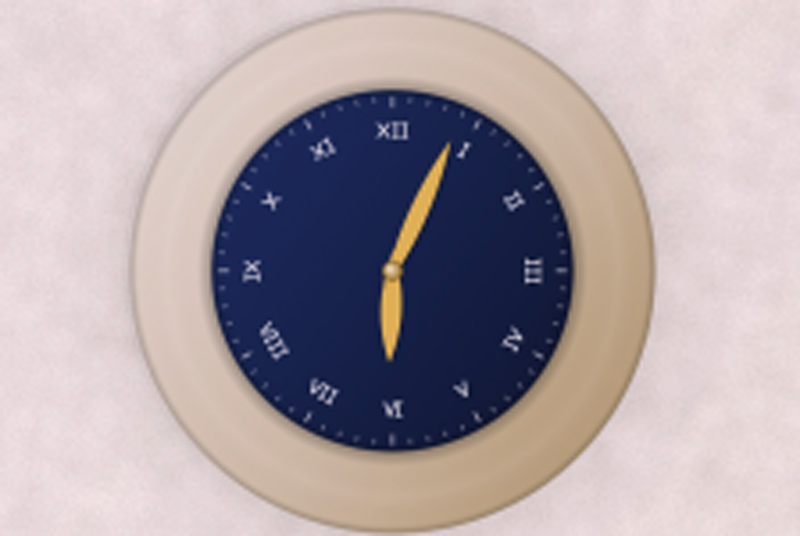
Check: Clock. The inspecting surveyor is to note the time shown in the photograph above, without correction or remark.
6:04
